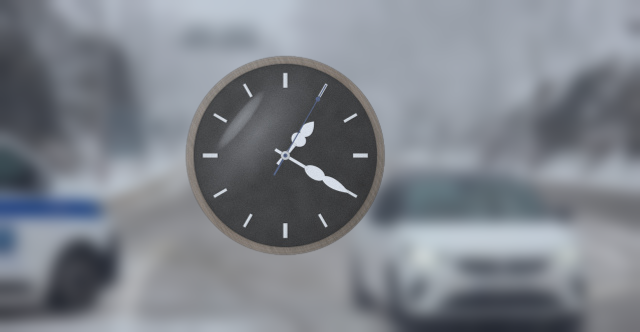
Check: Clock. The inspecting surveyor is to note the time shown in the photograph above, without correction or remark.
1:20:05
